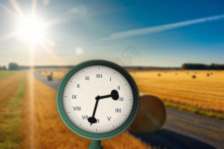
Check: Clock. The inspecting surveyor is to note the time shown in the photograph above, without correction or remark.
2:32
